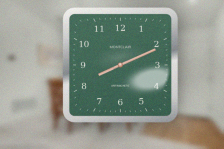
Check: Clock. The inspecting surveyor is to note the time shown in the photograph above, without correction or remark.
8:11
